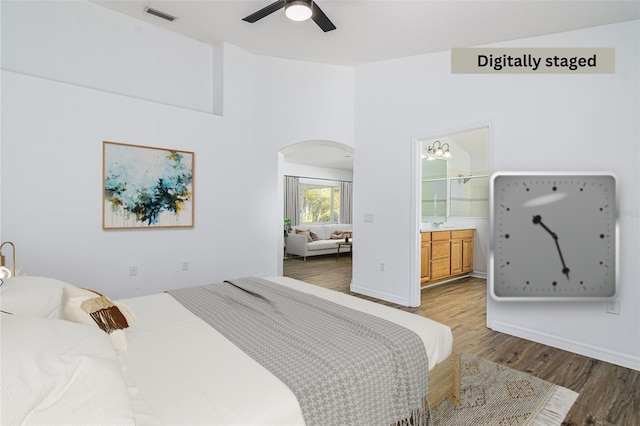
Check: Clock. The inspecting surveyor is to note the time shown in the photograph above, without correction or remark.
10:27
